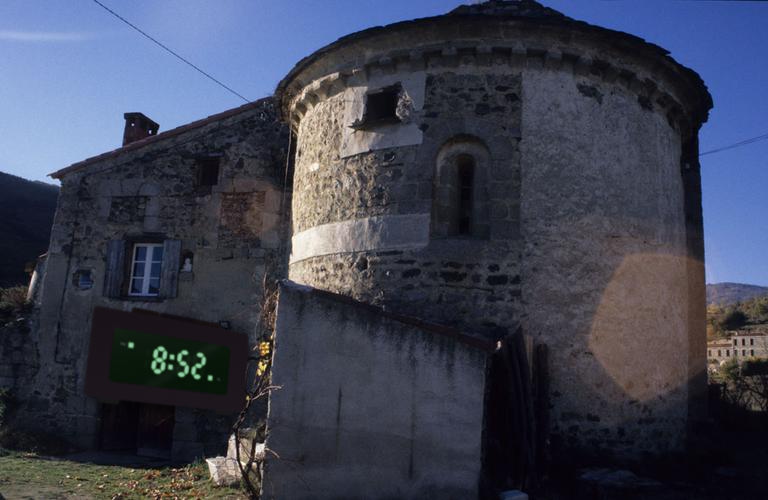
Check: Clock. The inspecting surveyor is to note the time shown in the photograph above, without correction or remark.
8:52
